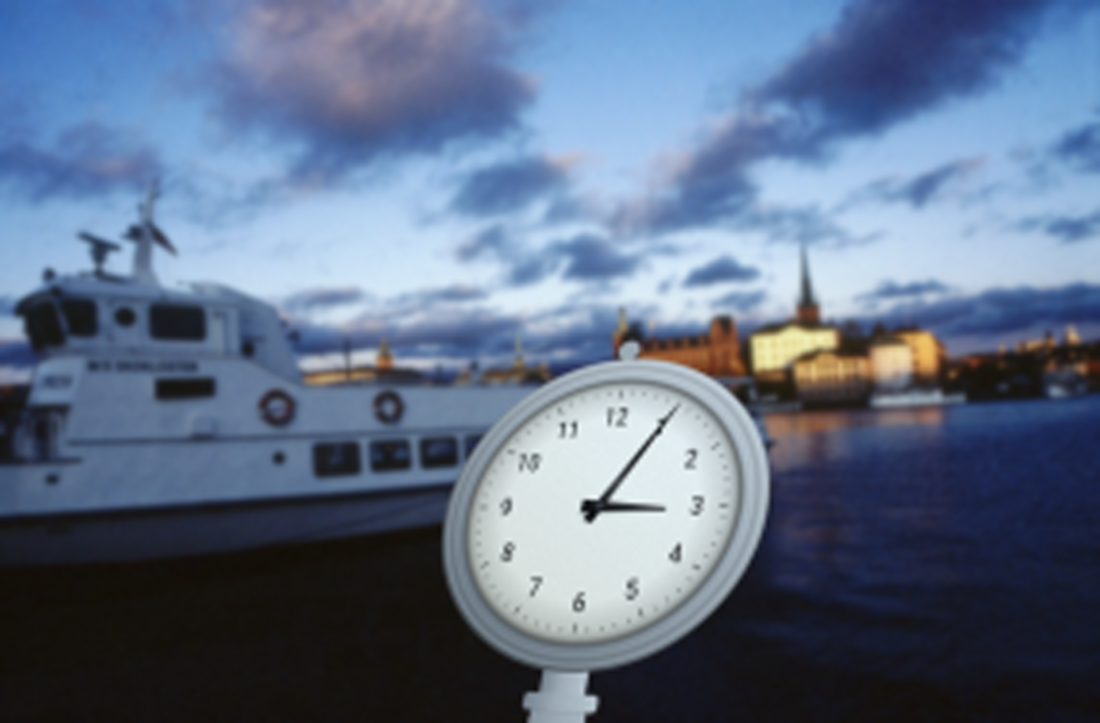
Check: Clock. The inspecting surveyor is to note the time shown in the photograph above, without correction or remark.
3:05
